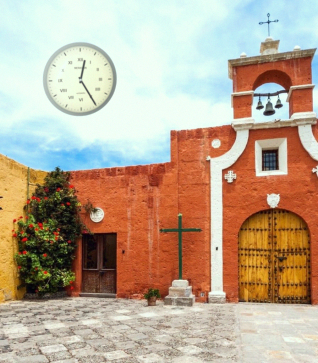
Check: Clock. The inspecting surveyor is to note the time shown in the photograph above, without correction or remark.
12:25
